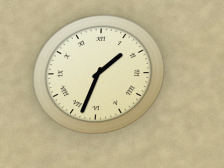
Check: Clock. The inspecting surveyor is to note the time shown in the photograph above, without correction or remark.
1:33
